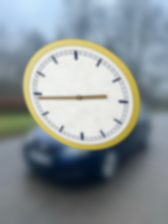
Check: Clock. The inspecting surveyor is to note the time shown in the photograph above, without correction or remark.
2:44
